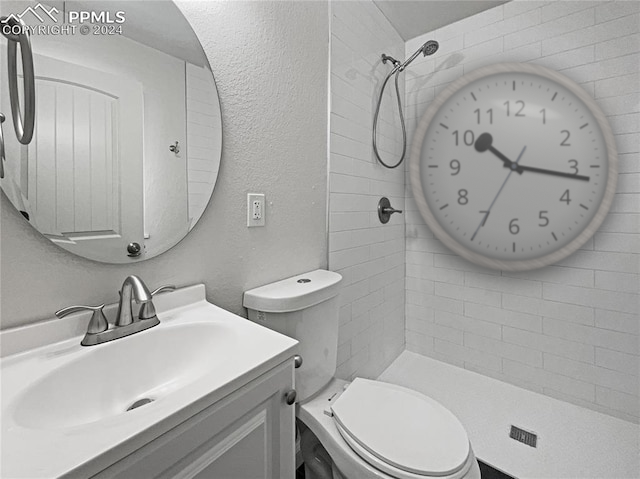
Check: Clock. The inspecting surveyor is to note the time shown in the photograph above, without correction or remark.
10:16:35
